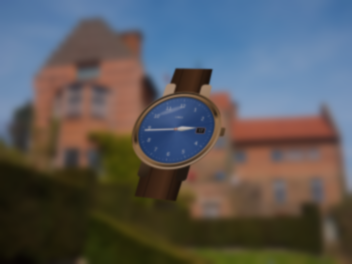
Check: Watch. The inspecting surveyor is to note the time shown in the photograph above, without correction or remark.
2:44
